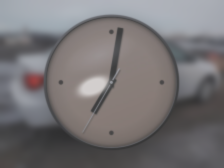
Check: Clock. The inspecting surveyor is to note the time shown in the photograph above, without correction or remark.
7:01:35
